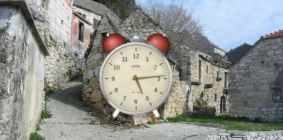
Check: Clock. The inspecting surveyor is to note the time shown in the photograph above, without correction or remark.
5:14
